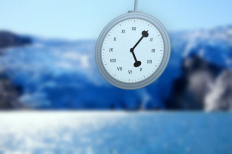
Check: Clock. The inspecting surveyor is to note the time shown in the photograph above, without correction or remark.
5:06
